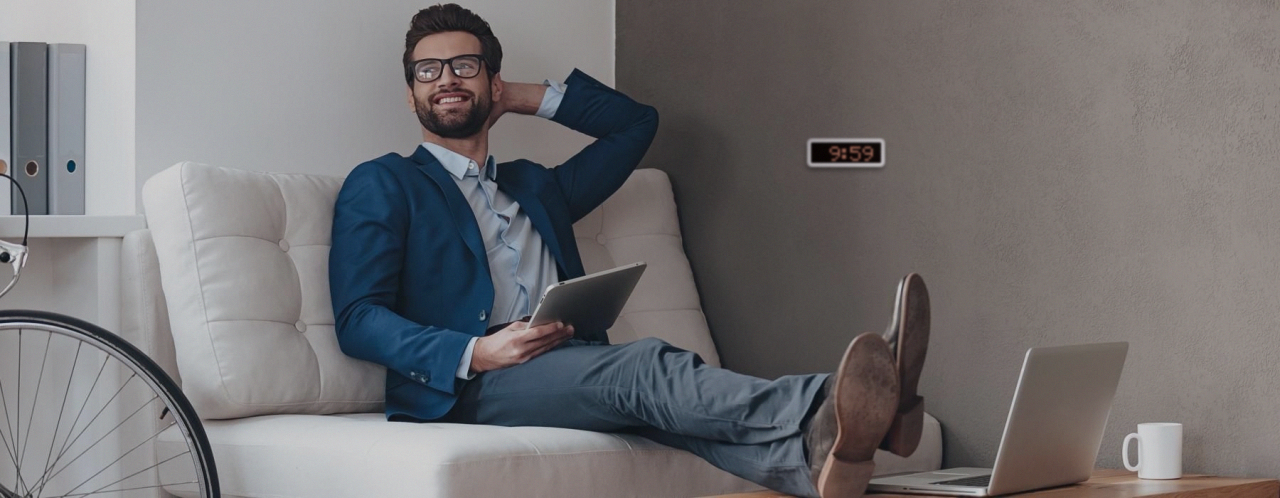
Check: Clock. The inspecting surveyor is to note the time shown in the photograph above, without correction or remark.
9:59
